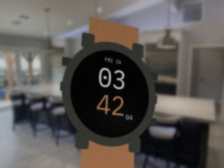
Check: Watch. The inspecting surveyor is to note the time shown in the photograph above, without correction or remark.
3:42
